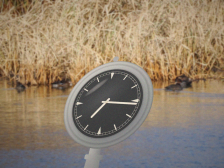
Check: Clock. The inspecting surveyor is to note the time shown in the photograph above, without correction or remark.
7:16
